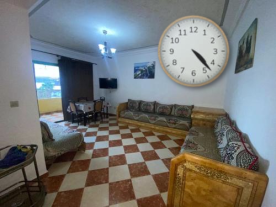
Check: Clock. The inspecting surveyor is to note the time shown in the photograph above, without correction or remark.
4:23
